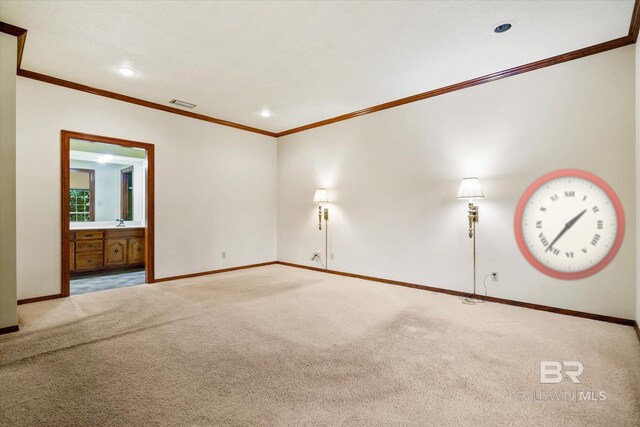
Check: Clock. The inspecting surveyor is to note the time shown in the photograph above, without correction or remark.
1:37
